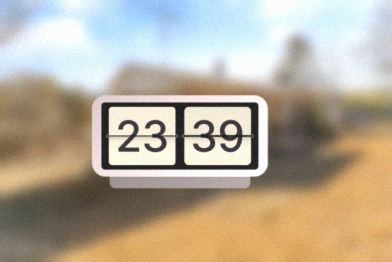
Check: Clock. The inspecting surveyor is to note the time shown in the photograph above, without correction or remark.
23:39
